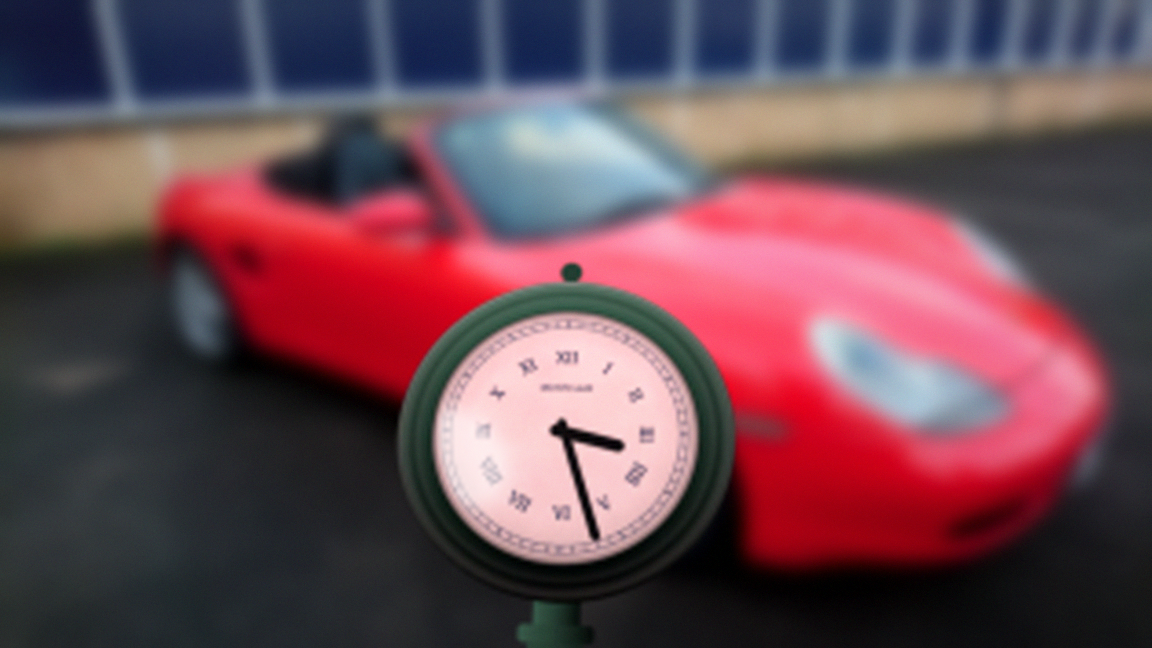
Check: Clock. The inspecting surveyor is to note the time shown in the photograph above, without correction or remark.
3:27
